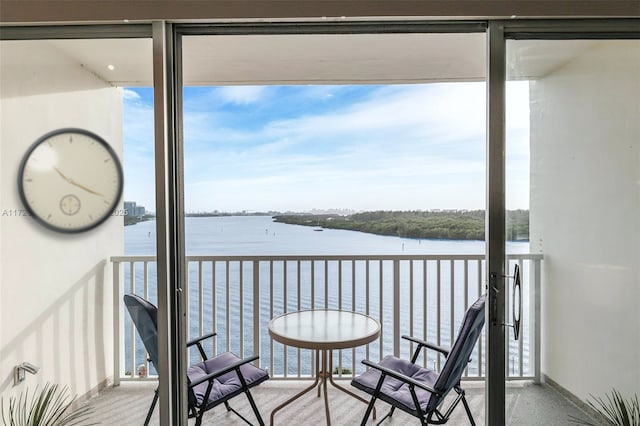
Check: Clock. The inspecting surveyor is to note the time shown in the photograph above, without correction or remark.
10:19
